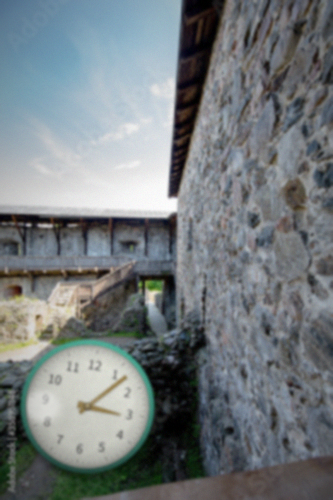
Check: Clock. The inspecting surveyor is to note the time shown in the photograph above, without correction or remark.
3:07
